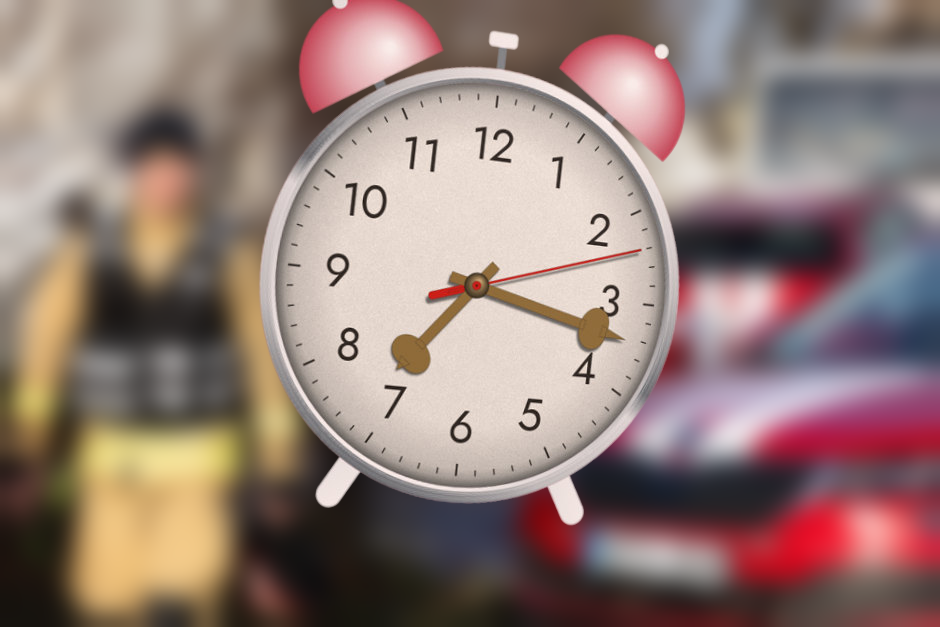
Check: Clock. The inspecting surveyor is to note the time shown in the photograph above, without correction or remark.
7:17:12
